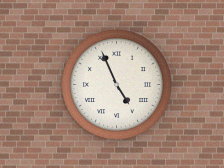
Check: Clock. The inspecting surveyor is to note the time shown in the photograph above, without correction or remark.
4:56
